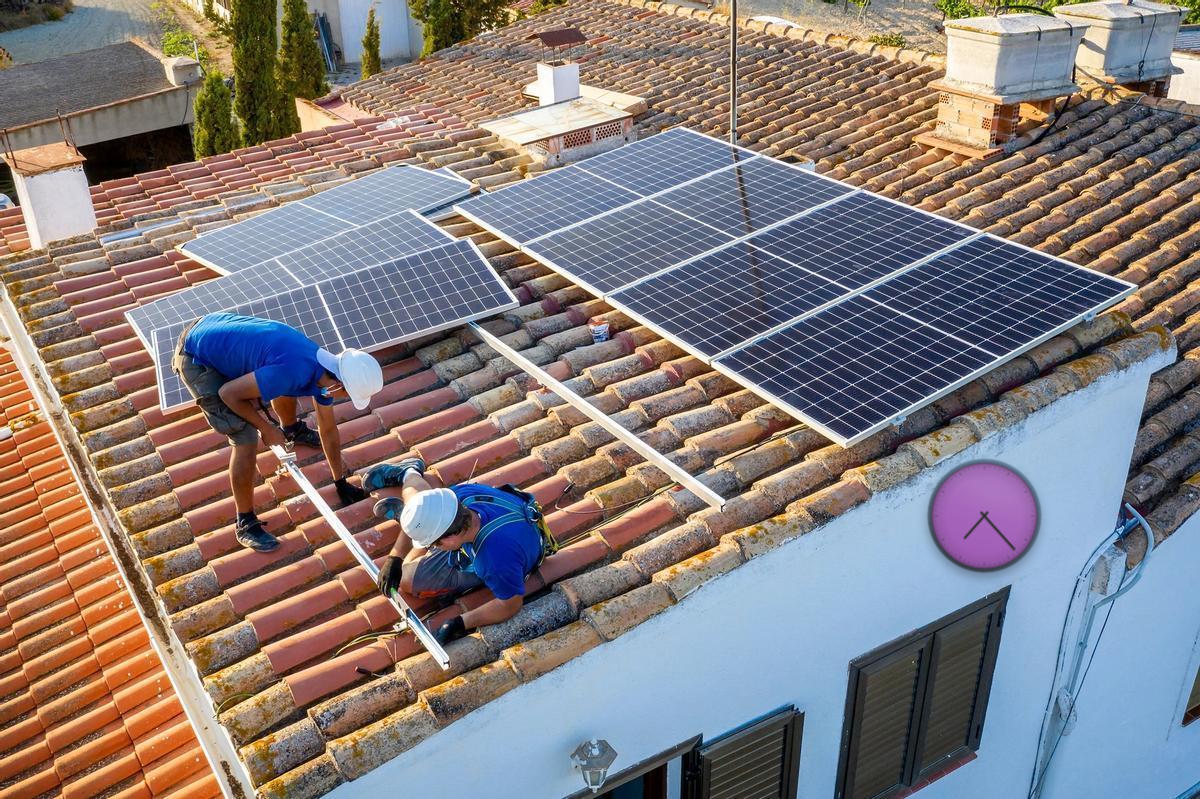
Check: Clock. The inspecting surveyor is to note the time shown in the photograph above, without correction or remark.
7:23
